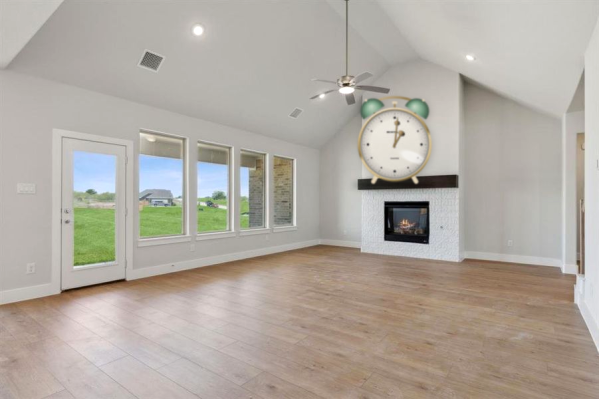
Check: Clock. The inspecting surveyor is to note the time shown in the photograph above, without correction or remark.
1:01
